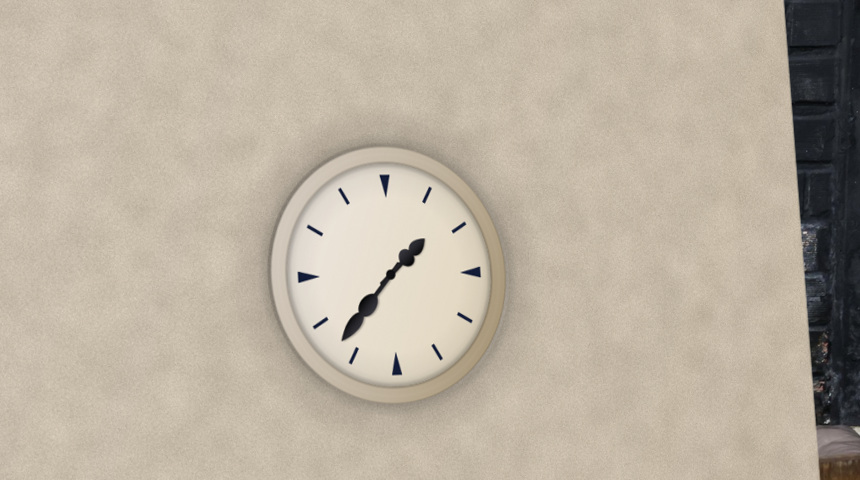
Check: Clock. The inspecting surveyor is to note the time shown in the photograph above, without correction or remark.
1:37
